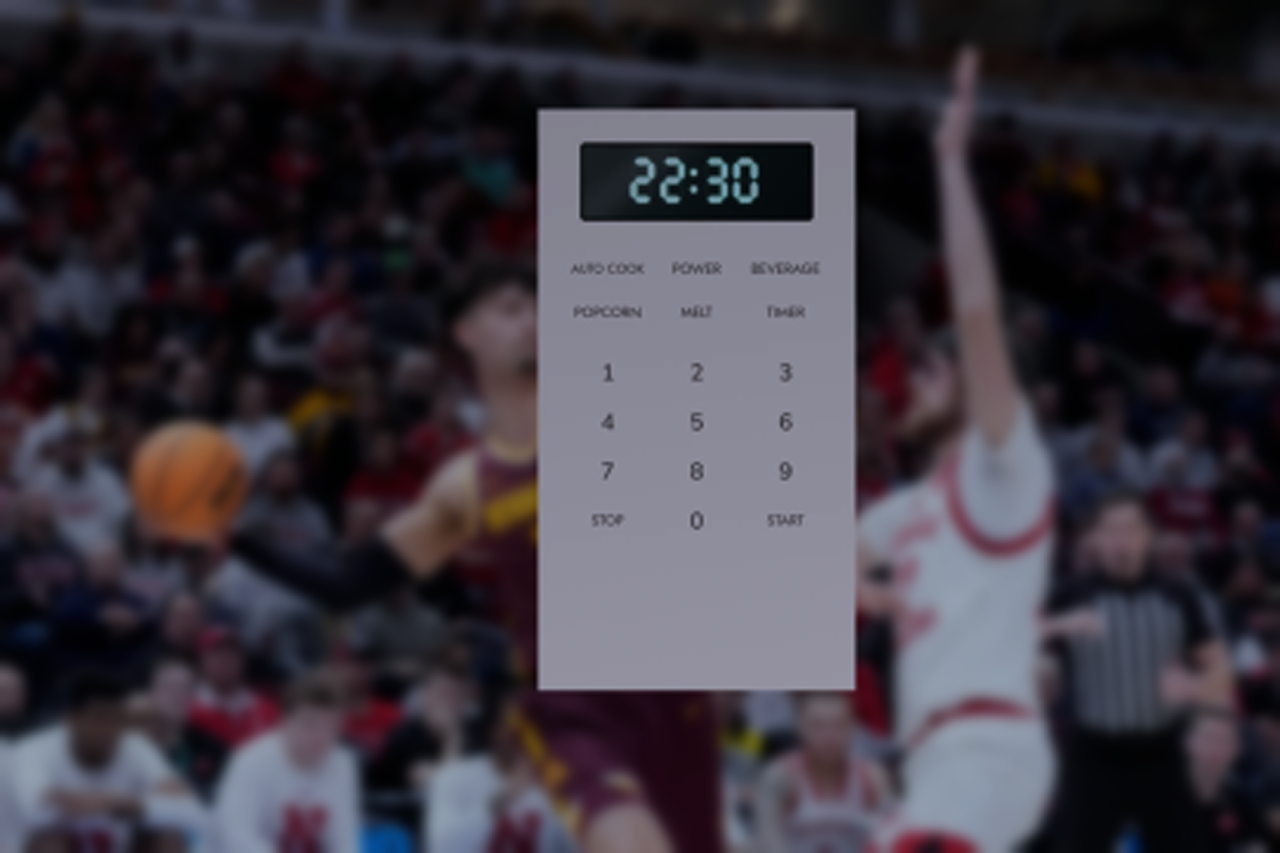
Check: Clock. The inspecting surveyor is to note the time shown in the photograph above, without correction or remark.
22:30
